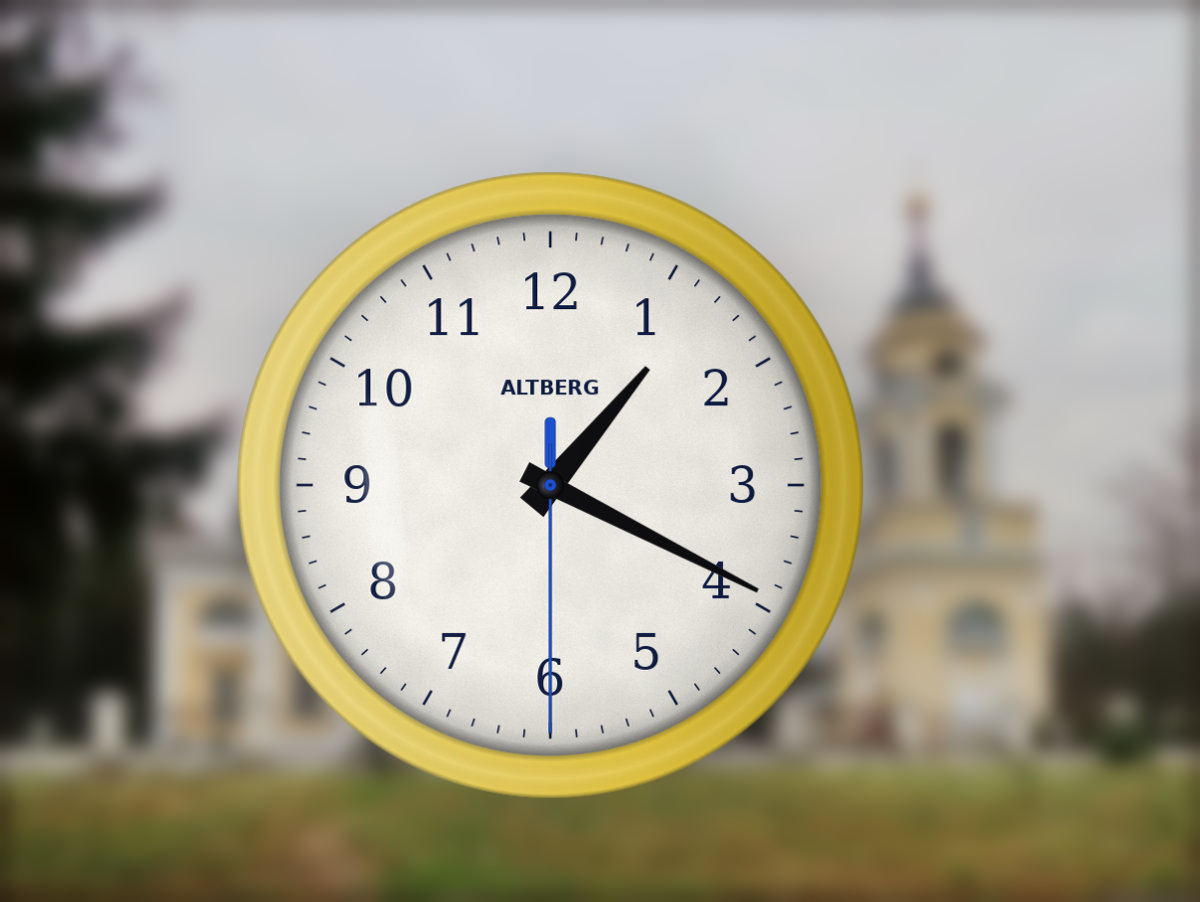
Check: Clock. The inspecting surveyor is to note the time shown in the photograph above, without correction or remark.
1:19:30
